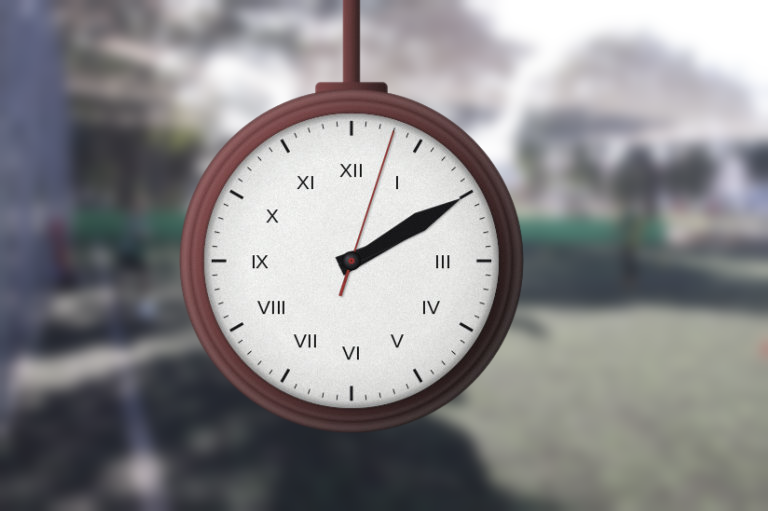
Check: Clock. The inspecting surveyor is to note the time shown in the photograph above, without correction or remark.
2:10:03
